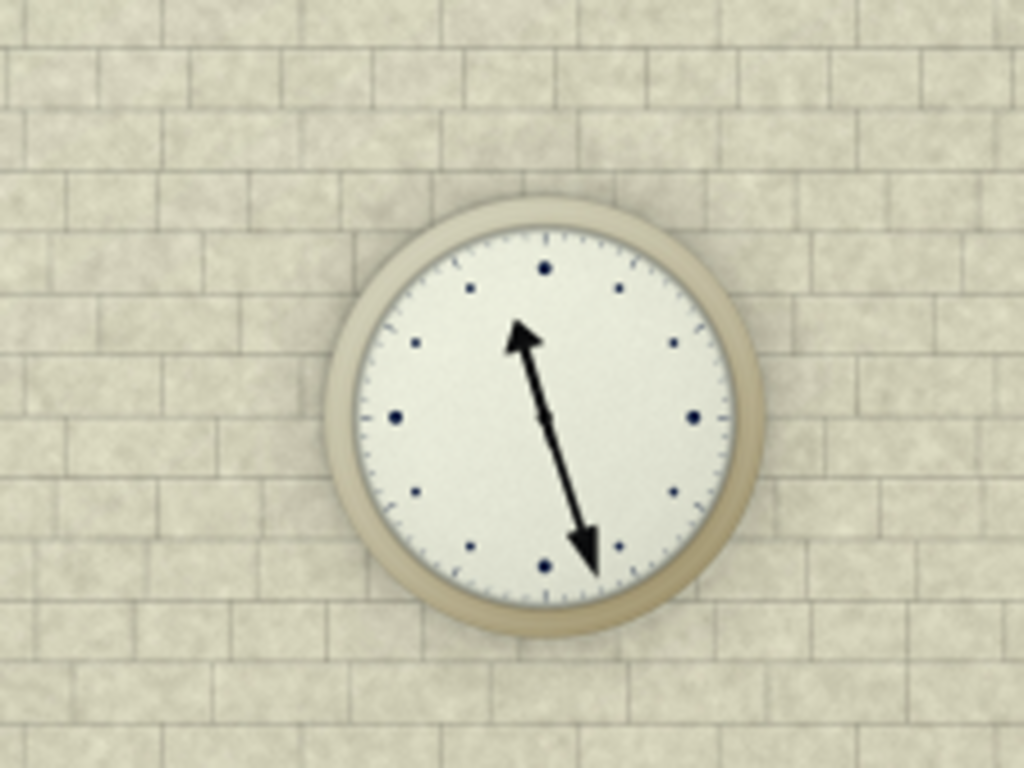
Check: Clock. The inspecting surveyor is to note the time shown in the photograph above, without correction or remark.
11:27
